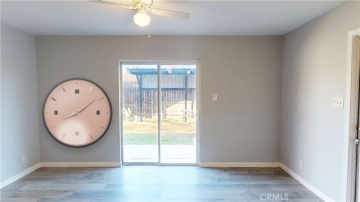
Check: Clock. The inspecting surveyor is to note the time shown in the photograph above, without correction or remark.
8:09
